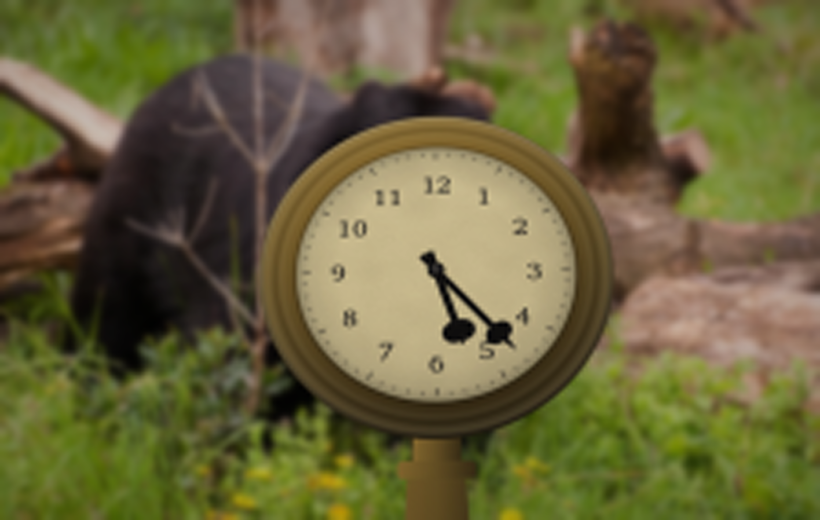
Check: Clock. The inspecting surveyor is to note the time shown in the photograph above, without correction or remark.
5:23
